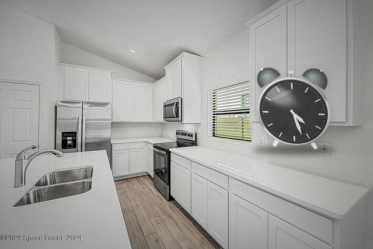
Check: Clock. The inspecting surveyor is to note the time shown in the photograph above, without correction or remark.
4:27
